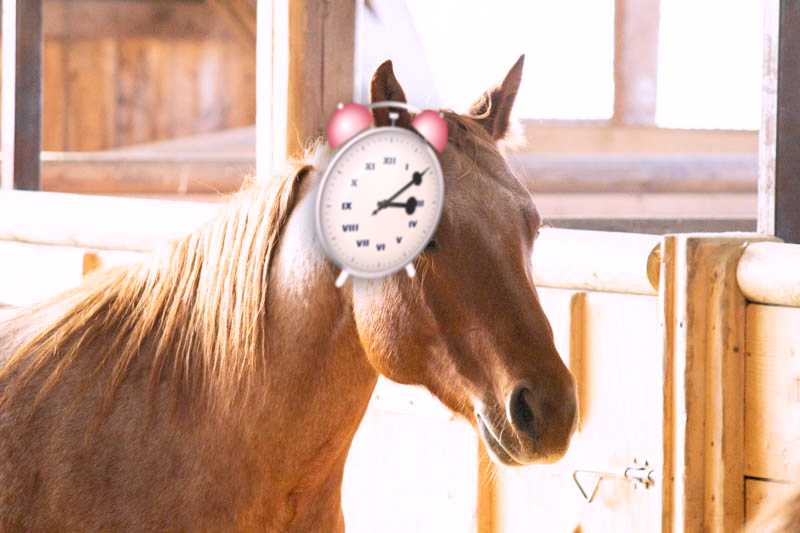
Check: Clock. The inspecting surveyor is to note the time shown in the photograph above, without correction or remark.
3:09:09
